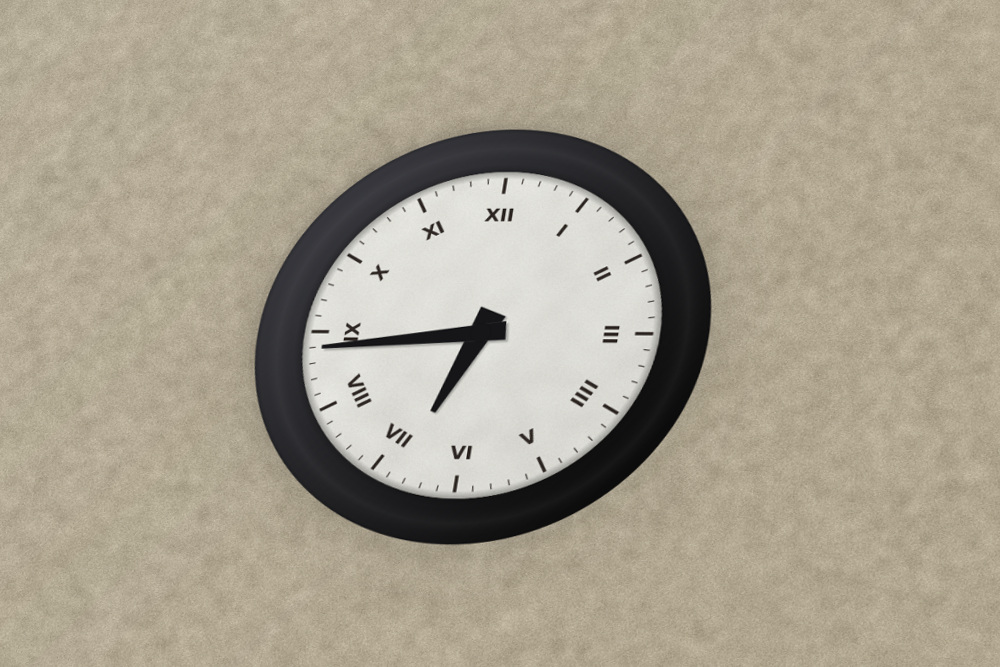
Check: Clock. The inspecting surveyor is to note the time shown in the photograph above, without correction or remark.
6:44
